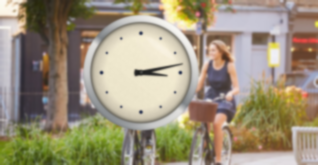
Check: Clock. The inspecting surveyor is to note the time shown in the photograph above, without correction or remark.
3:13
